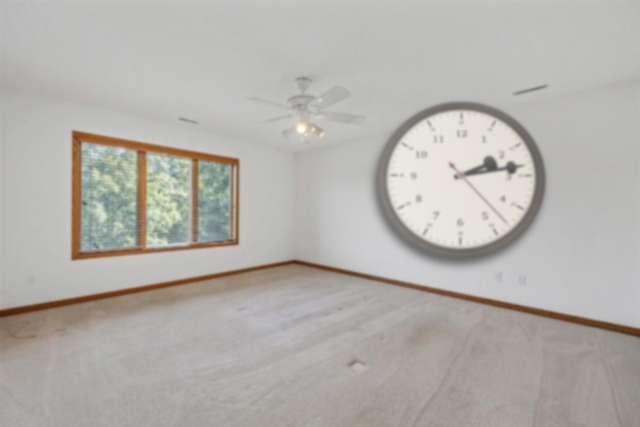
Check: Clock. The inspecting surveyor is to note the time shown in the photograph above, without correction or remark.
2:13:23
